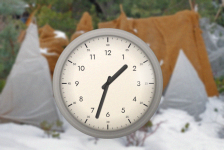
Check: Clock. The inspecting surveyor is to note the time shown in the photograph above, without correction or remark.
1:33
